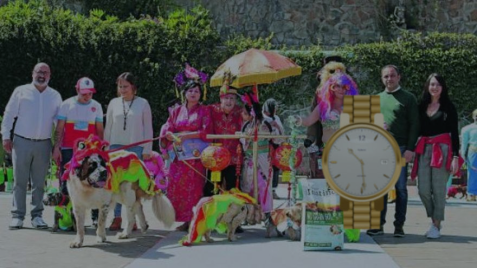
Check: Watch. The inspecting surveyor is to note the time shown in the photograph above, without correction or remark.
10:29
